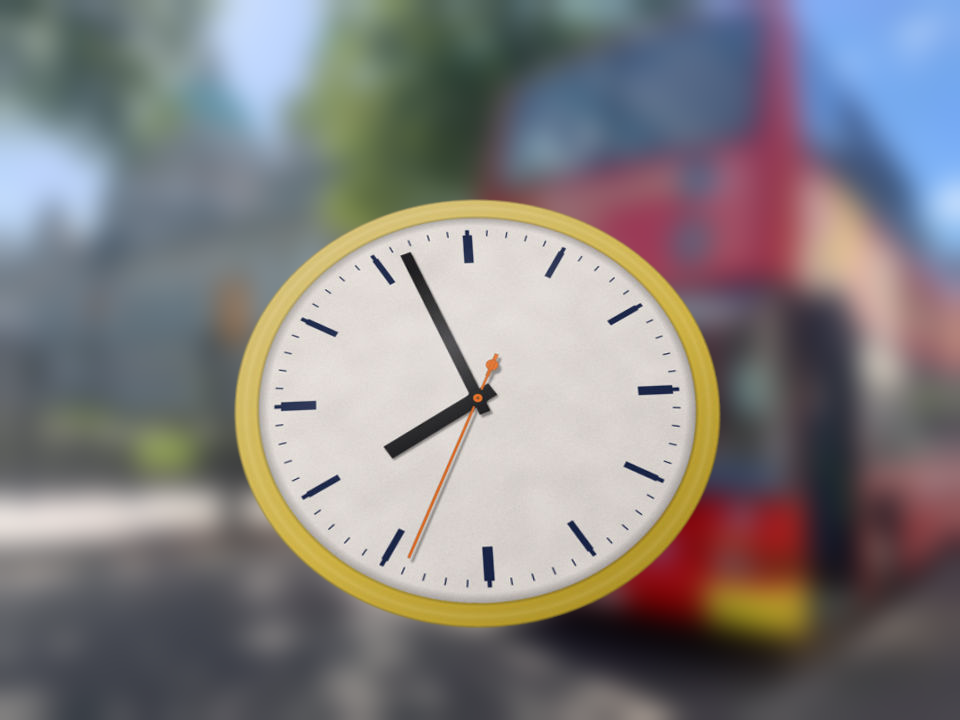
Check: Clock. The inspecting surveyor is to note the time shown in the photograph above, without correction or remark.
7:56:34
